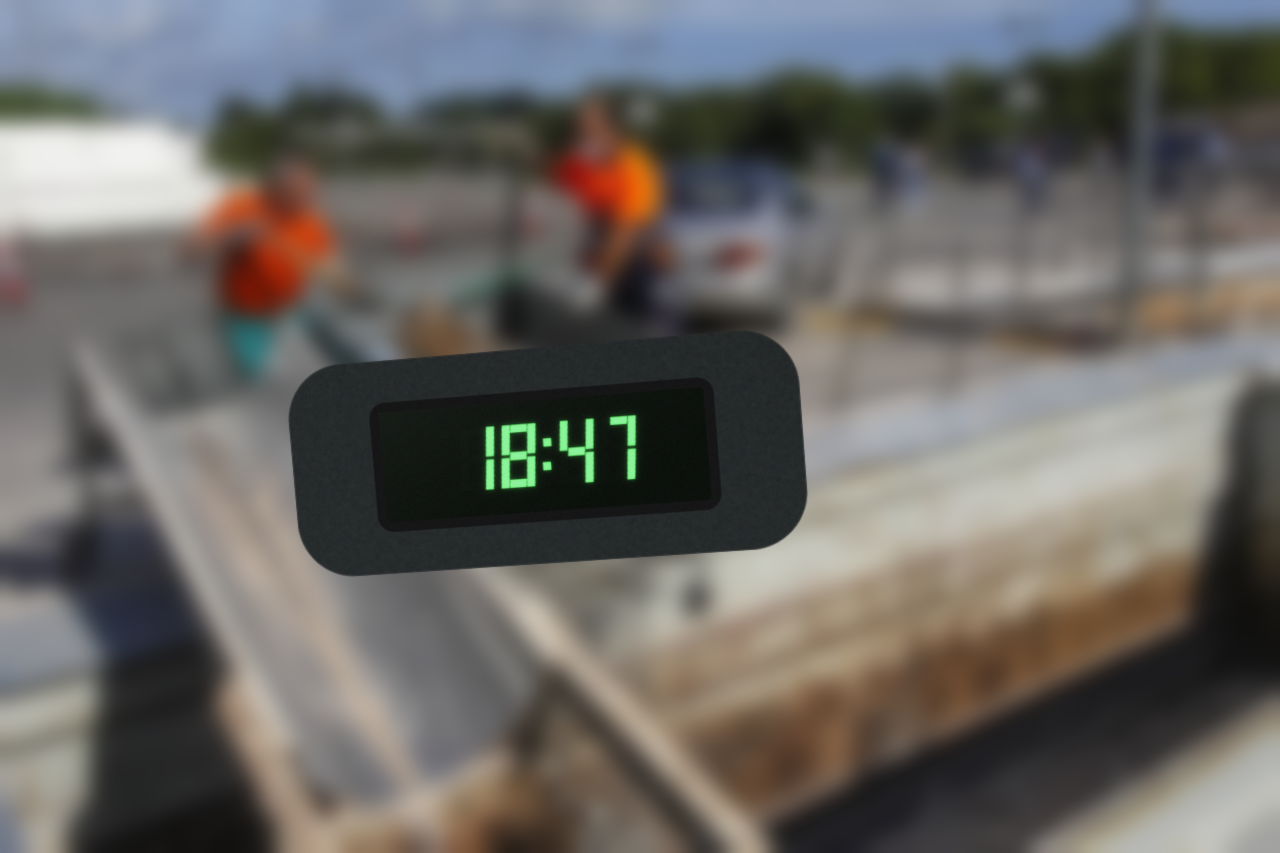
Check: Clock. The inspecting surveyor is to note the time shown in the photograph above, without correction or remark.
18:47
